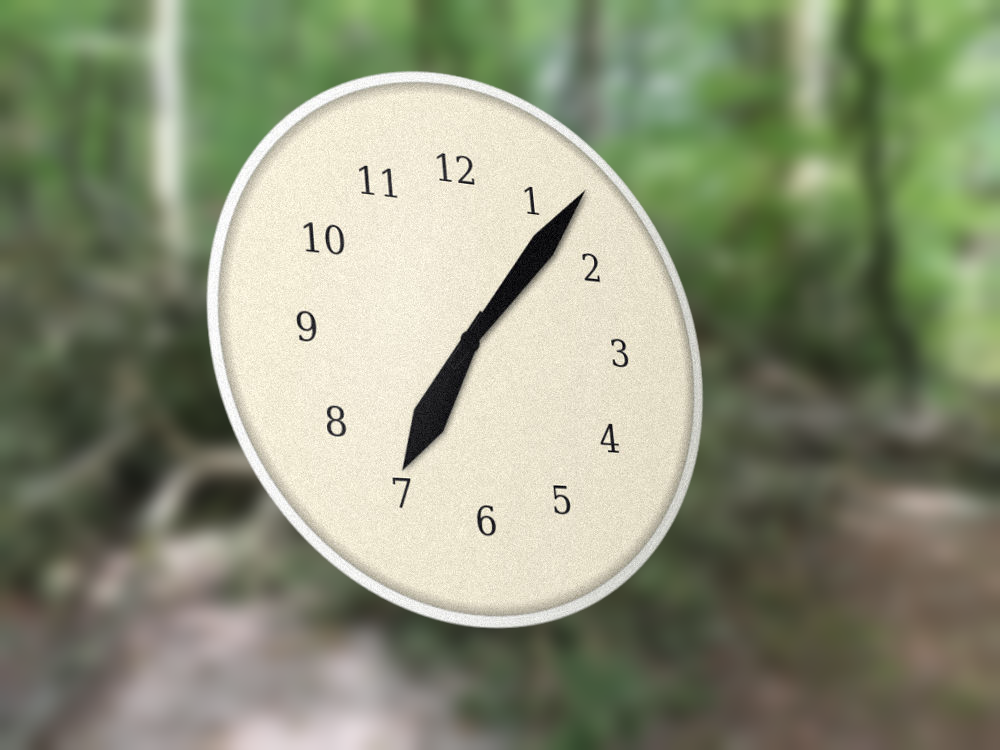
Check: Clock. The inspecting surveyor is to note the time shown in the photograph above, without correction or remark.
7:07
